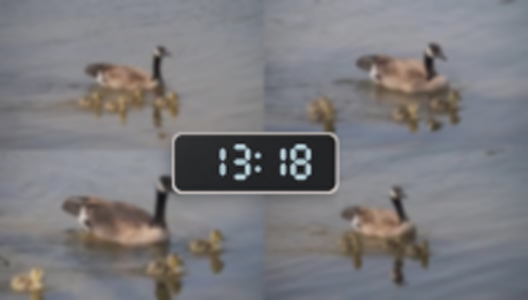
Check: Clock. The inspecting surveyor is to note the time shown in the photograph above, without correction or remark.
13:18
